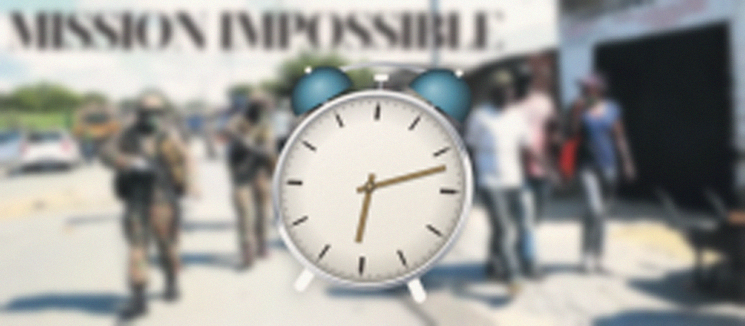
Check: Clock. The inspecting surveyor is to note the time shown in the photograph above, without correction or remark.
6:12
